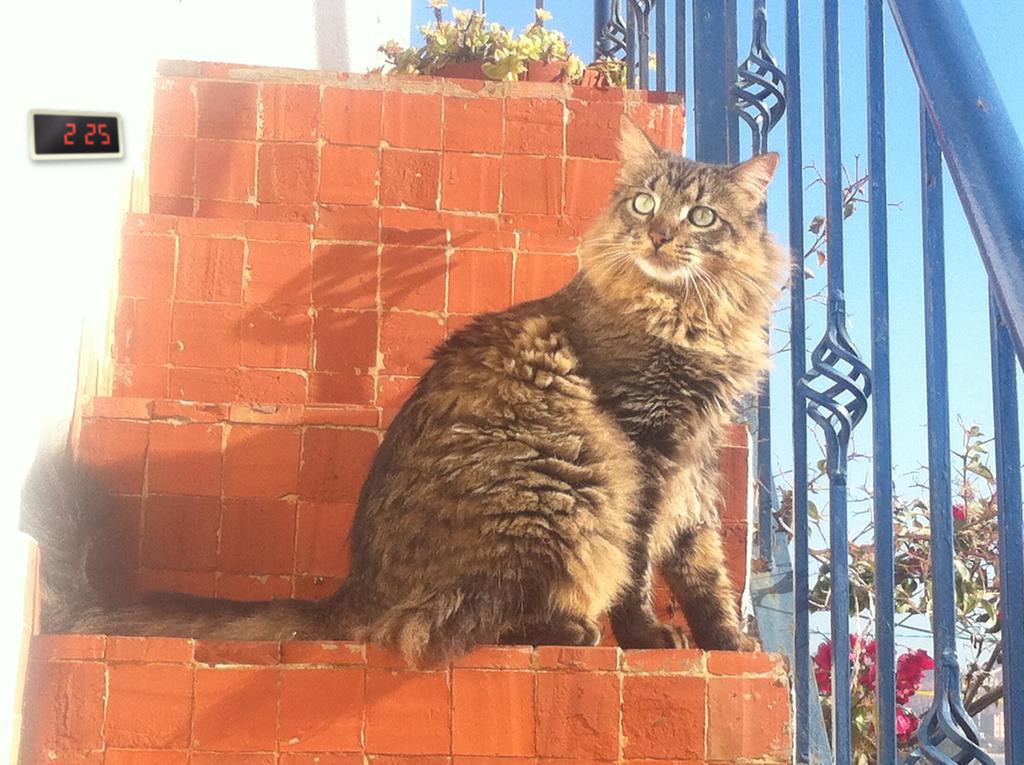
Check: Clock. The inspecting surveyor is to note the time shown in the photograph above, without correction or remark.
2:25
